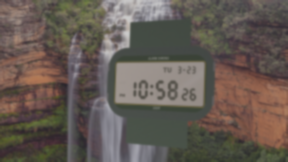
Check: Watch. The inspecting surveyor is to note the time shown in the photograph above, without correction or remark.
10:58:26
